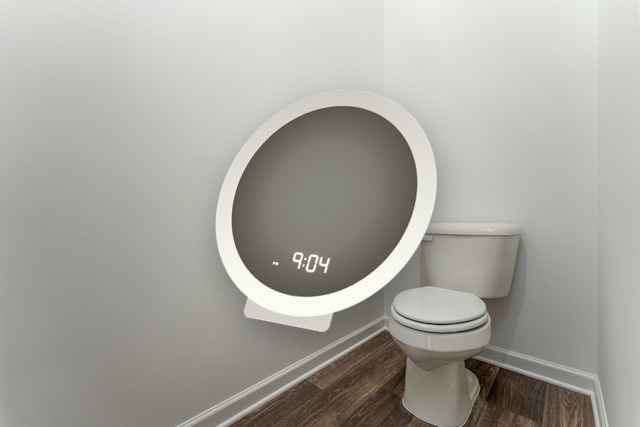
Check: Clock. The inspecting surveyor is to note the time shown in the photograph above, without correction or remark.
9:04
